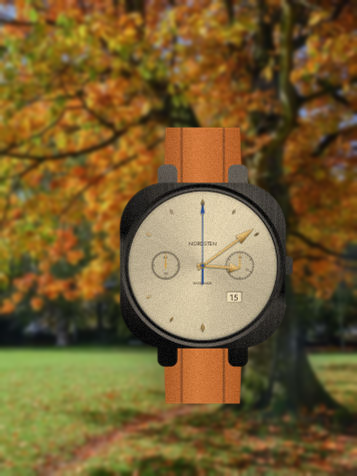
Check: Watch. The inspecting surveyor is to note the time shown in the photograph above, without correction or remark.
3:09
